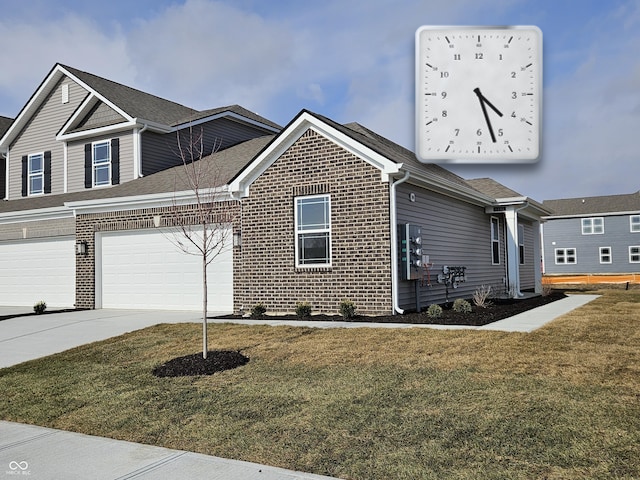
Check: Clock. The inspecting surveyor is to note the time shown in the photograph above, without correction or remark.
4:27
